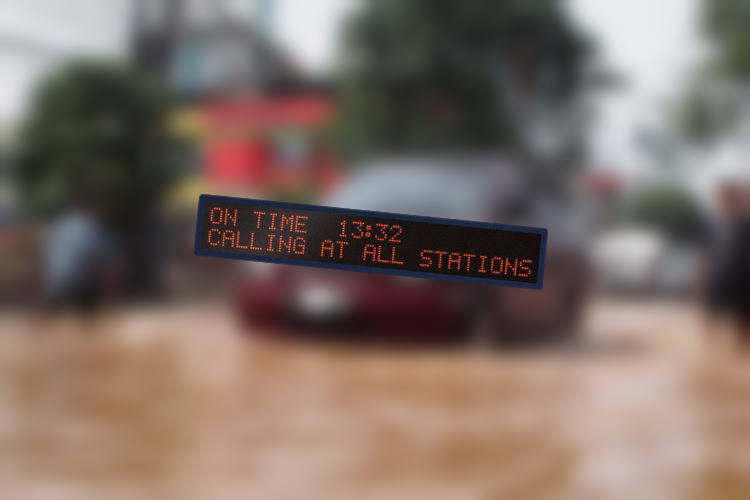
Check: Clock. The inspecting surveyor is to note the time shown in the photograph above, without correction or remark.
13:32
